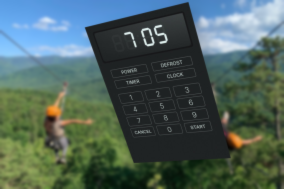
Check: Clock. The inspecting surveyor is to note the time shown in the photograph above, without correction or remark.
7:05
